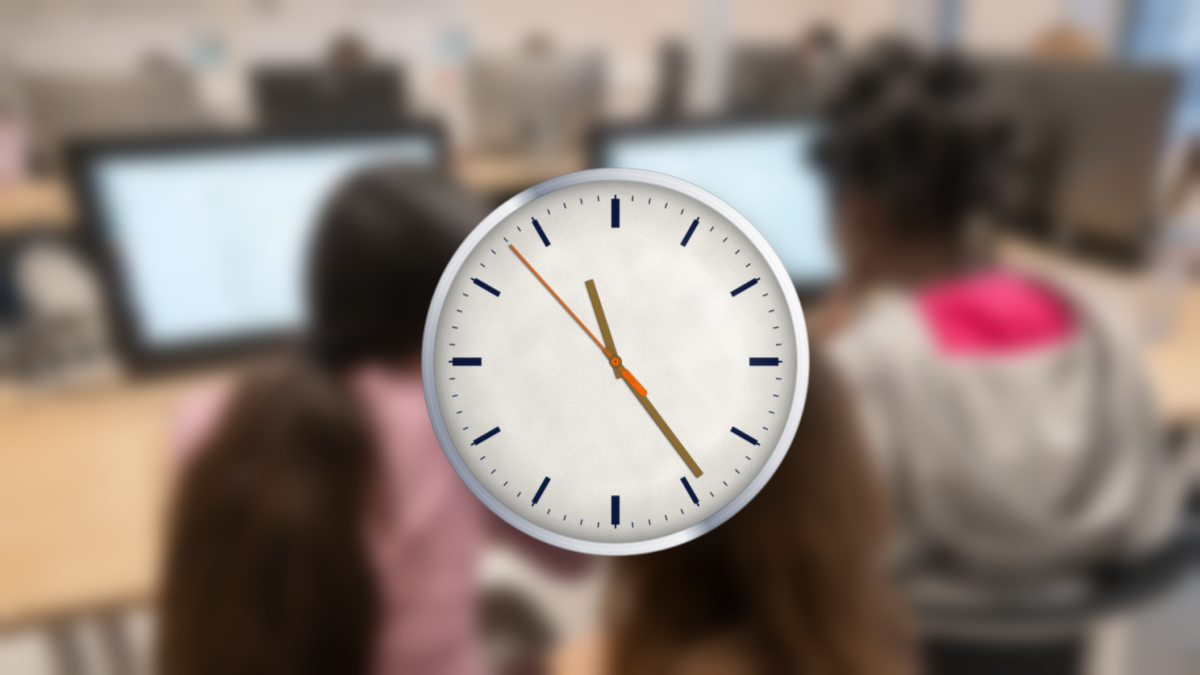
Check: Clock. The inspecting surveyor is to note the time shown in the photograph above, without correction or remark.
11:23:53
